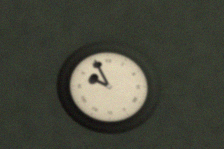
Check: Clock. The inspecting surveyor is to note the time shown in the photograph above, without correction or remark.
9:56
